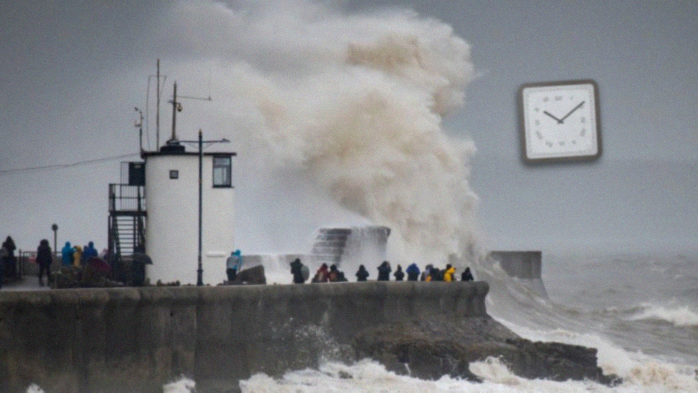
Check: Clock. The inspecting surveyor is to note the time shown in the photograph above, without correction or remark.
10:09
